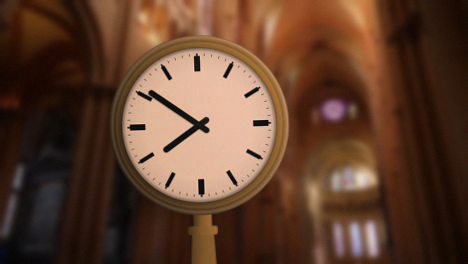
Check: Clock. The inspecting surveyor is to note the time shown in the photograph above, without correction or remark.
7:51
